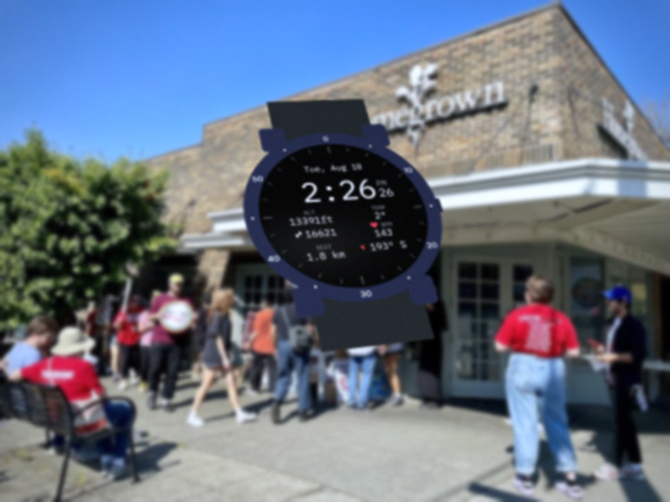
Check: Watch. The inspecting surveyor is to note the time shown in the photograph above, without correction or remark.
2:26
